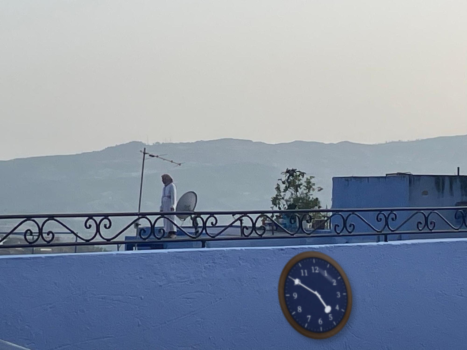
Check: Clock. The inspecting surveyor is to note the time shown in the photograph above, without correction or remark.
4:50
